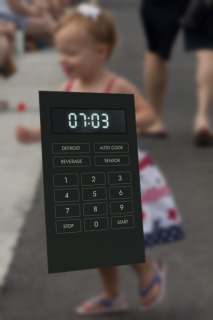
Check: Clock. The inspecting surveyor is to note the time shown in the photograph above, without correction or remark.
7:03
